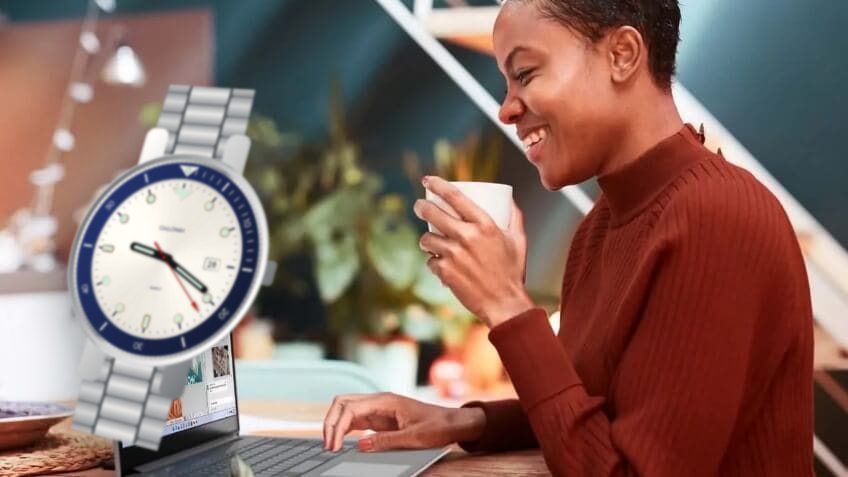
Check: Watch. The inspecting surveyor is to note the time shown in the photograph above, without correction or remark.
9:19:22
